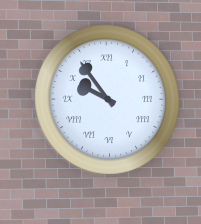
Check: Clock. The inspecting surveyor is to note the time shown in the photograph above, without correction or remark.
9:54
